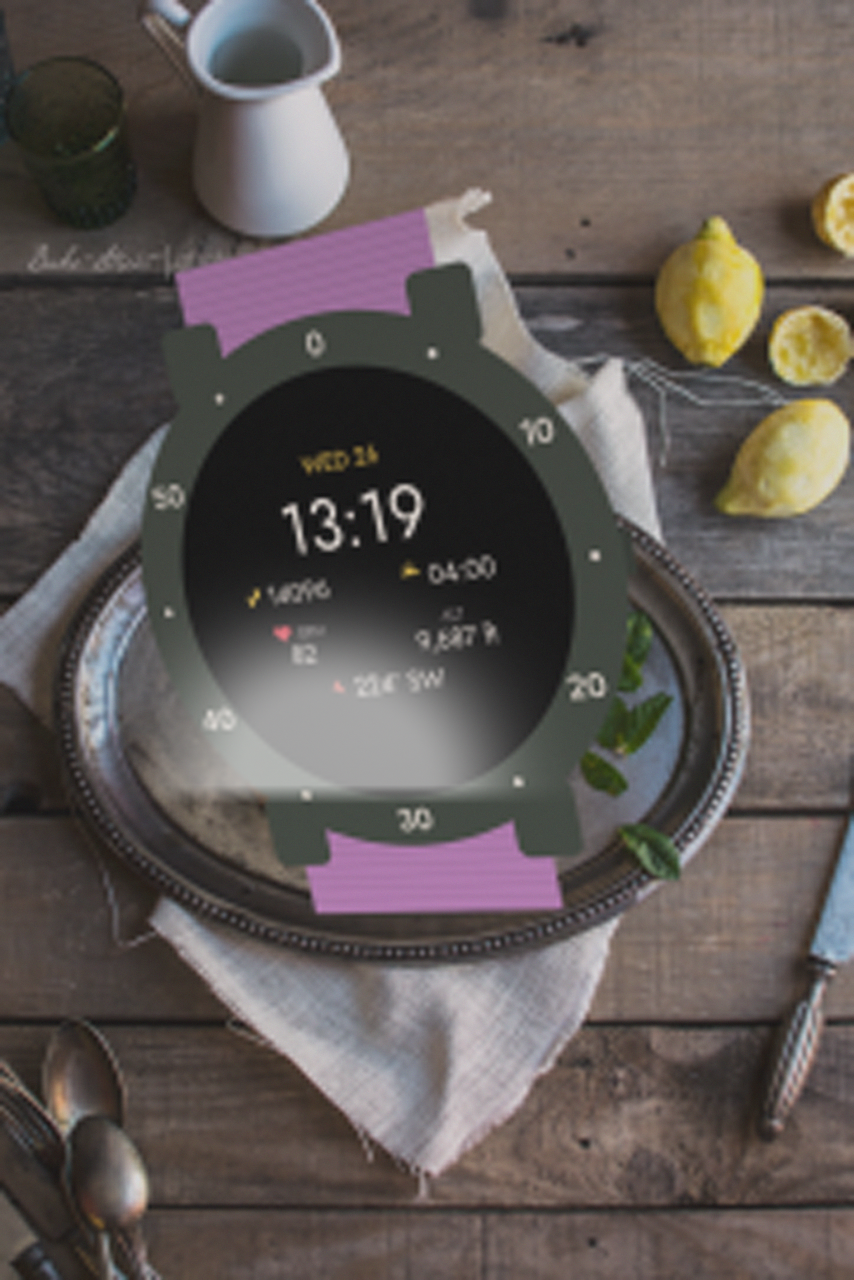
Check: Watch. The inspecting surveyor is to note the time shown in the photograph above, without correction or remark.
13:19
